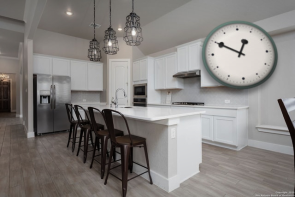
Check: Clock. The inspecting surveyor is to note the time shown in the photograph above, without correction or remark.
12:50
